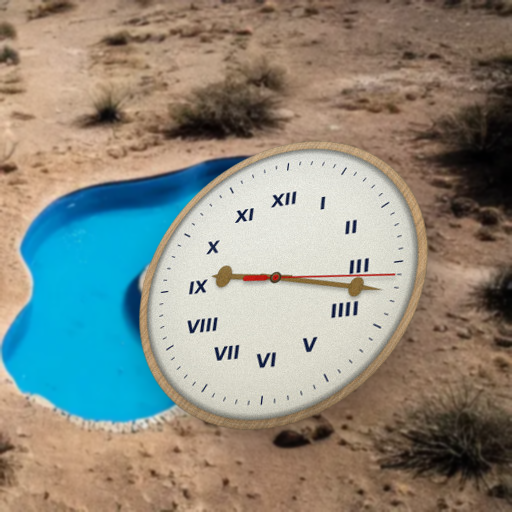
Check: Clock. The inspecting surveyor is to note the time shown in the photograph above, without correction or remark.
9:17:16
